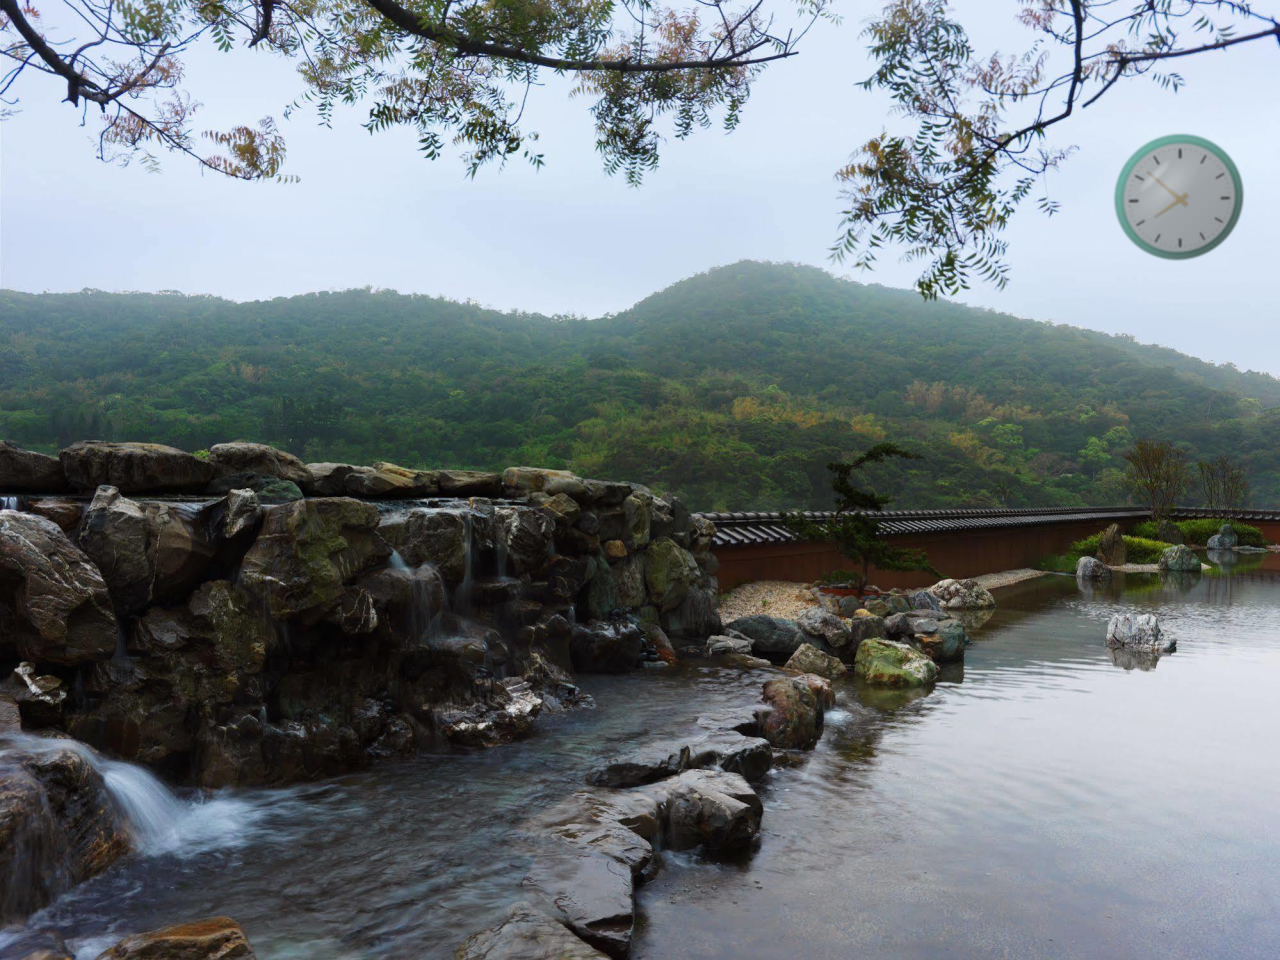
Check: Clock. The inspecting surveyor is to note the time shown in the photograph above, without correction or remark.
7:52
